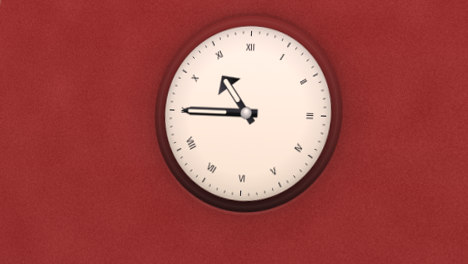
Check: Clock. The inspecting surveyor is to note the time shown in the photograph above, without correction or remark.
10:45
